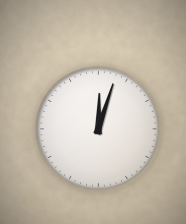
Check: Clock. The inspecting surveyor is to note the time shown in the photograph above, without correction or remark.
12:03
